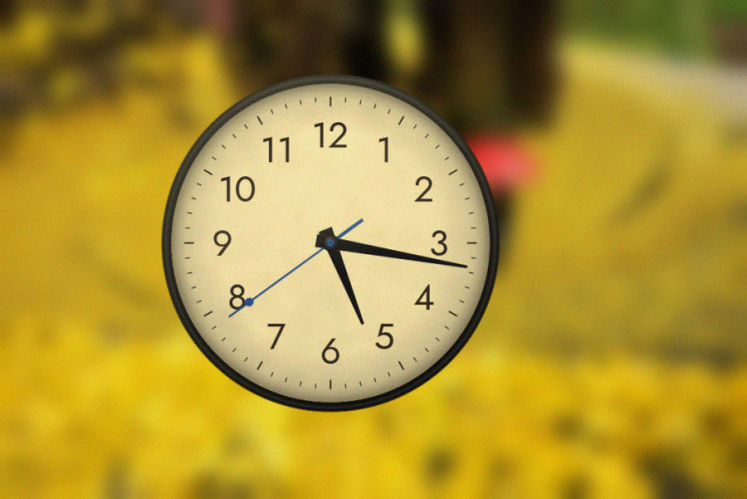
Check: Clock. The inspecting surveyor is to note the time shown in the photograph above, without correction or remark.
5:16:39
